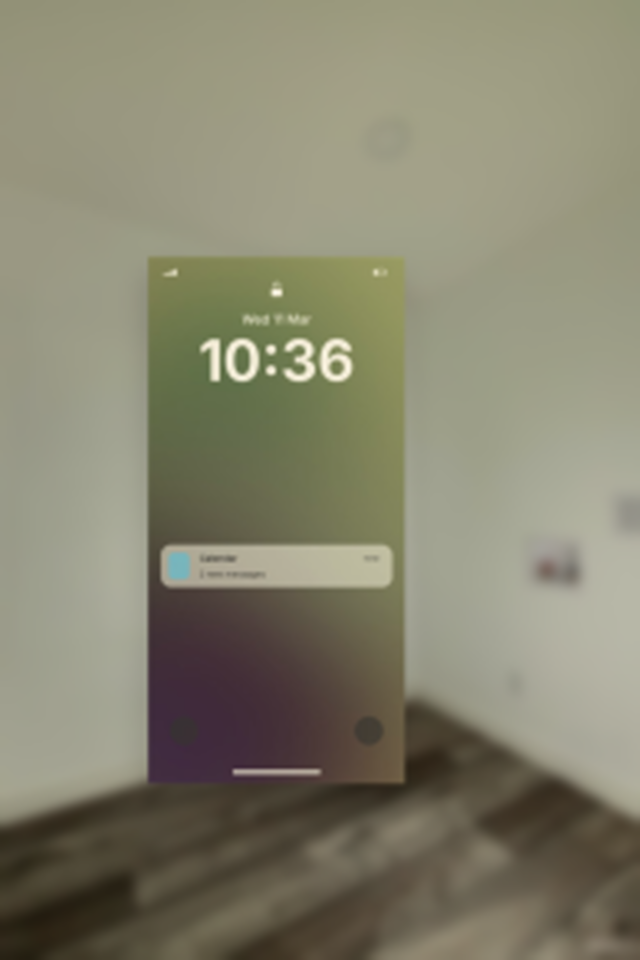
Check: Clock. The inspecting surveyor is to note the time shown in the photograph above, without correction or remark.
10:36
